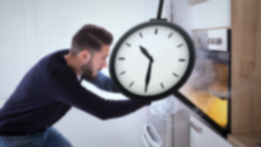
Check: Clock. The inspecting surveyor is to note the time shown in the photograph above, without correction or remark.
10:30
